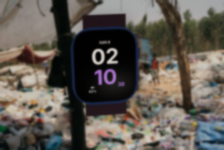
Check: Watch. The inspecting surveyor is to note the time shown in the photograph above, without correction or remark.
2:10
